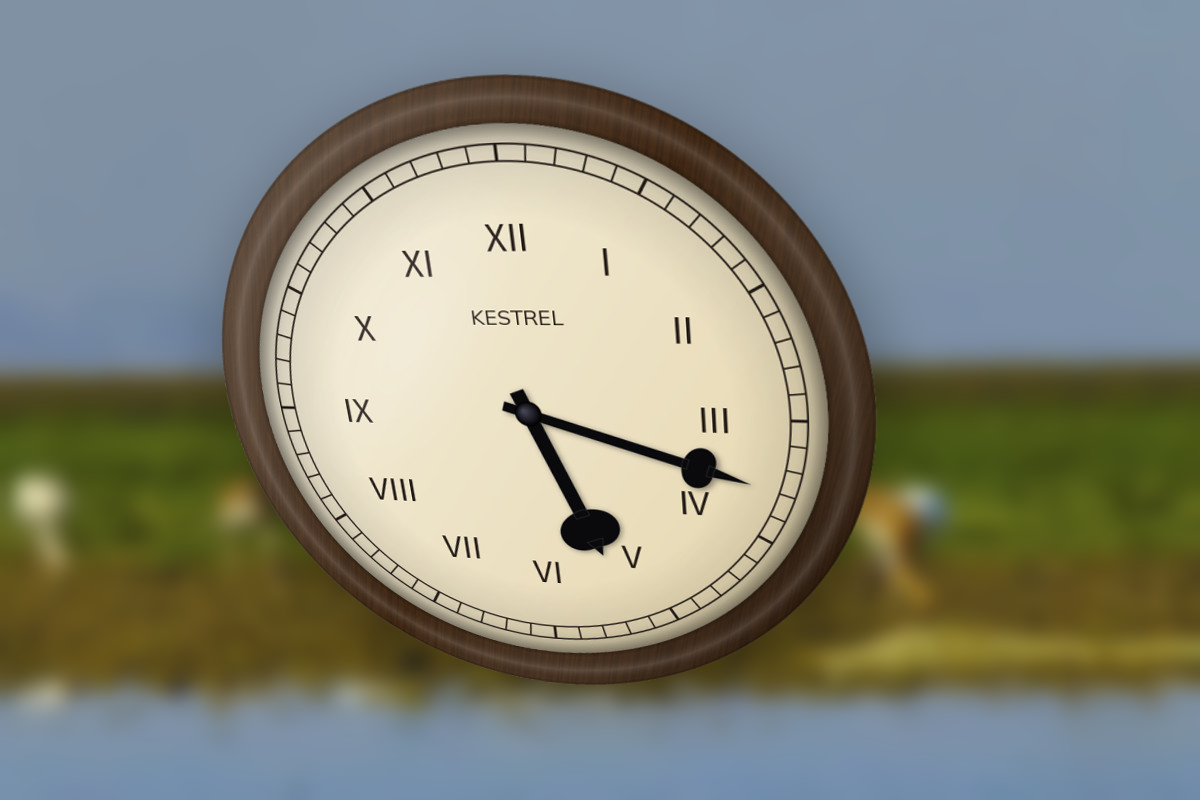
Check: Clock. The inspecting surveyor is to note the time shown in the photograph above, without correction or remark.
5:18
